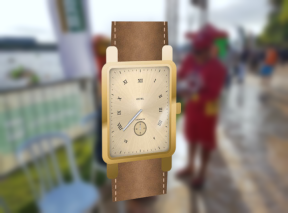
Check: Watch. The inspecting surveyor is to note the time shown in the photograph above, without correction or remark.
7:38
